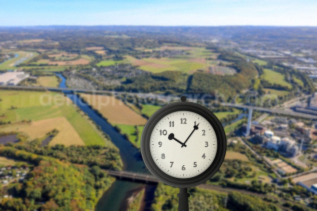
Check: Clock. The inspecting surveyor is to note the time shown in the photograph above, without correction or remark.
10:06
